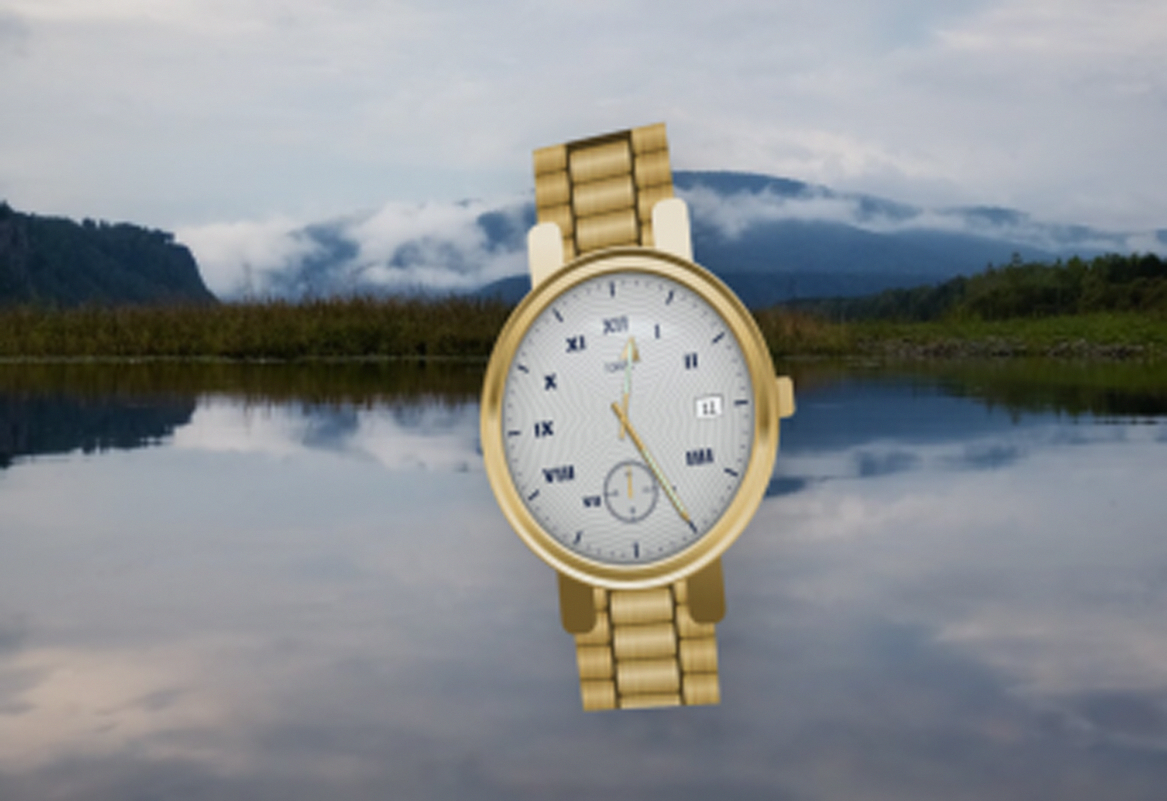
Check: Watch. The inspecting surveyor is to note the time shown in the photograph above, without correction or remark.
12:25
